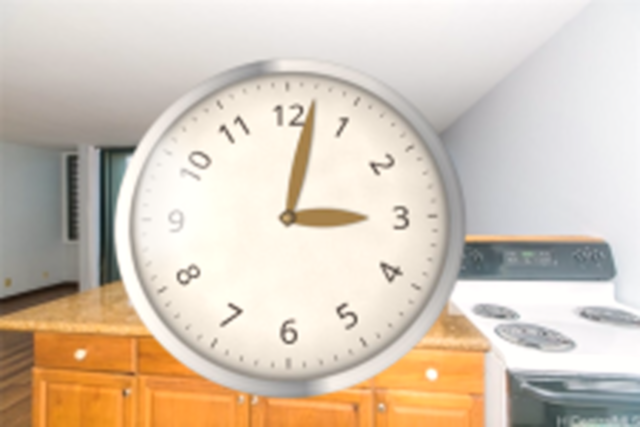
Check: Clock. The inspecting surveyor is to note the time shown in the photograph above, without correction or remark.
3:02
